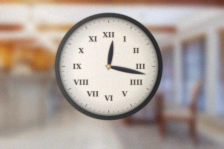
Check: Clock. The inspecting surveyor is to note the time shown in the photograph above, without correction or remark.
12:17
